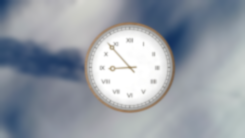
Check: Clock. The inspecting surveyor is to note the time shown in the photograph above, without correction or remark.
8:53
